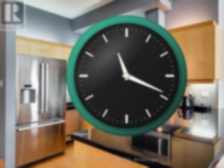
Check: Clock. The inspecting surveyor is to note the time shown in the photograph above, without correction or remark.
11:19
